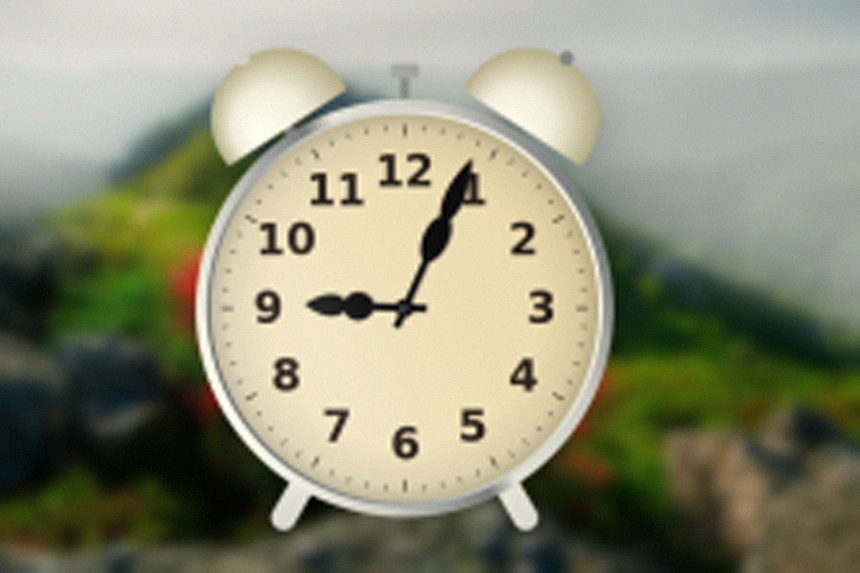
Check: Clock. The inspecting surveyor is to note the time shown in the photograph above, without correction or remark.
9:04
